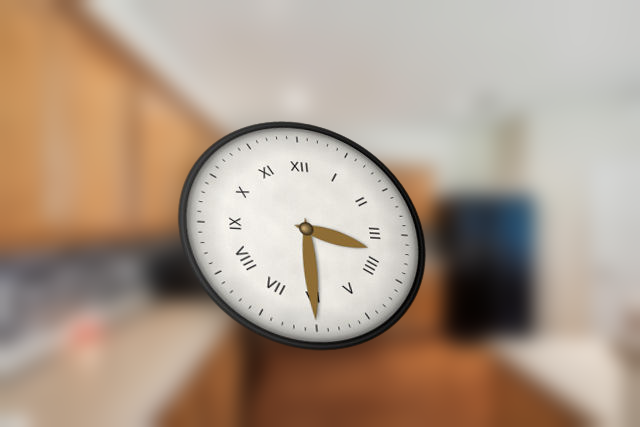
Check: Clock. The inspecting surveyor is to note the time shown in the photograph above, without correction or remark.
3:30
